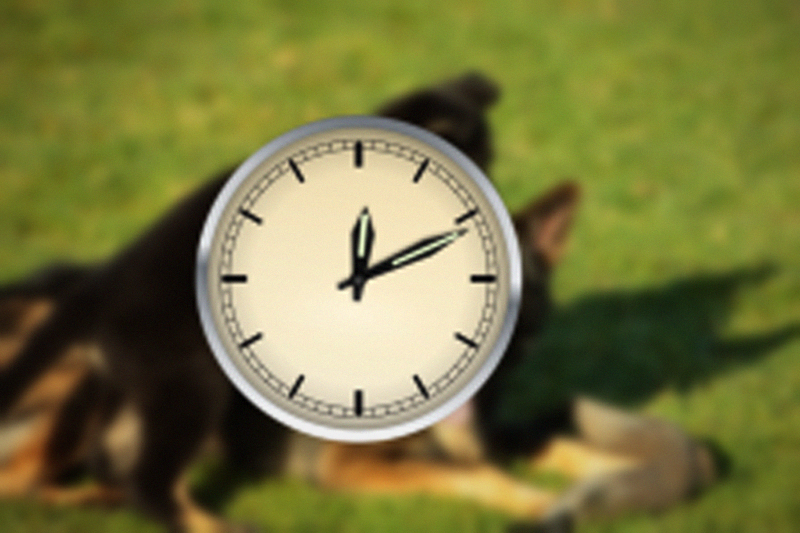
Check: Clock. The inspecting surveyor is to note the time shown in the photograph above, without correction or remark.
12:11
